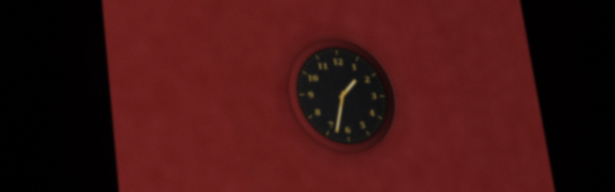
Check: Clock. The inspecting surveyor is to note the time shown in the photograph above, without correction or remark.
1:33
